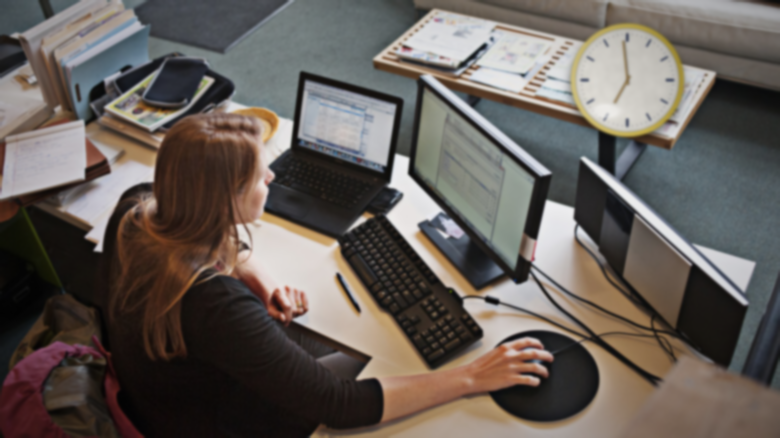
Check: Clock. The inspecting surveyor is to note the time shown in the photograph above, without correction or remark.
6:59
